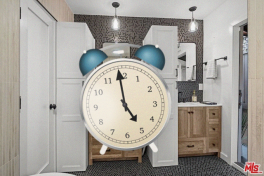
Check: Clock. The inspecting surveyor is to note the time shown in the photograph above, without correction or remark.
4:59
